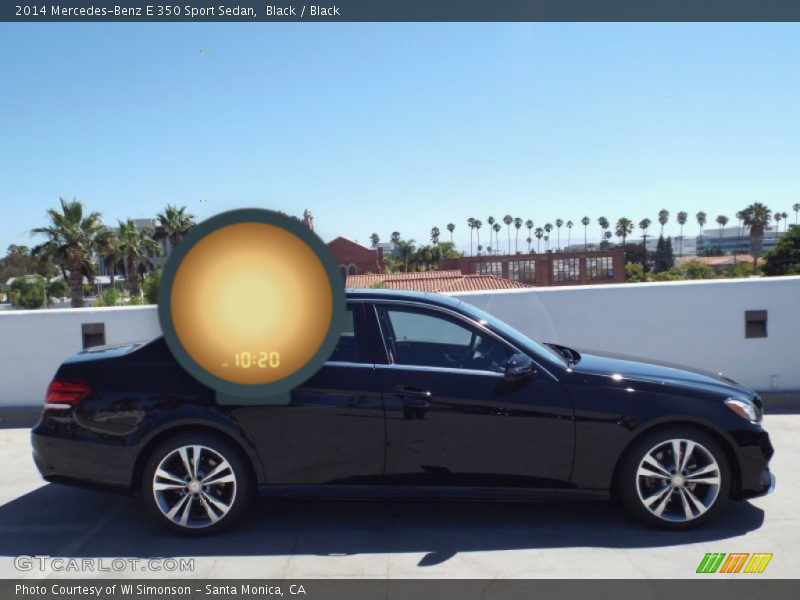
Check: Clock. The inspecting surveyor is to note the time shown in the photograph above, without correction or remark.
10:20
